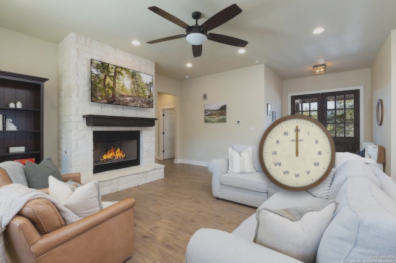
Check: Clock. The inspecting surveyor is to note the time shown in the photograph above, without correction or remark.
12:00
